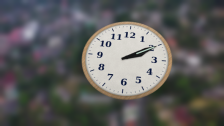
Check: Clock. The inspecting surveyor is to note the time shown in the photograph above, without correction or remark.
2:10
